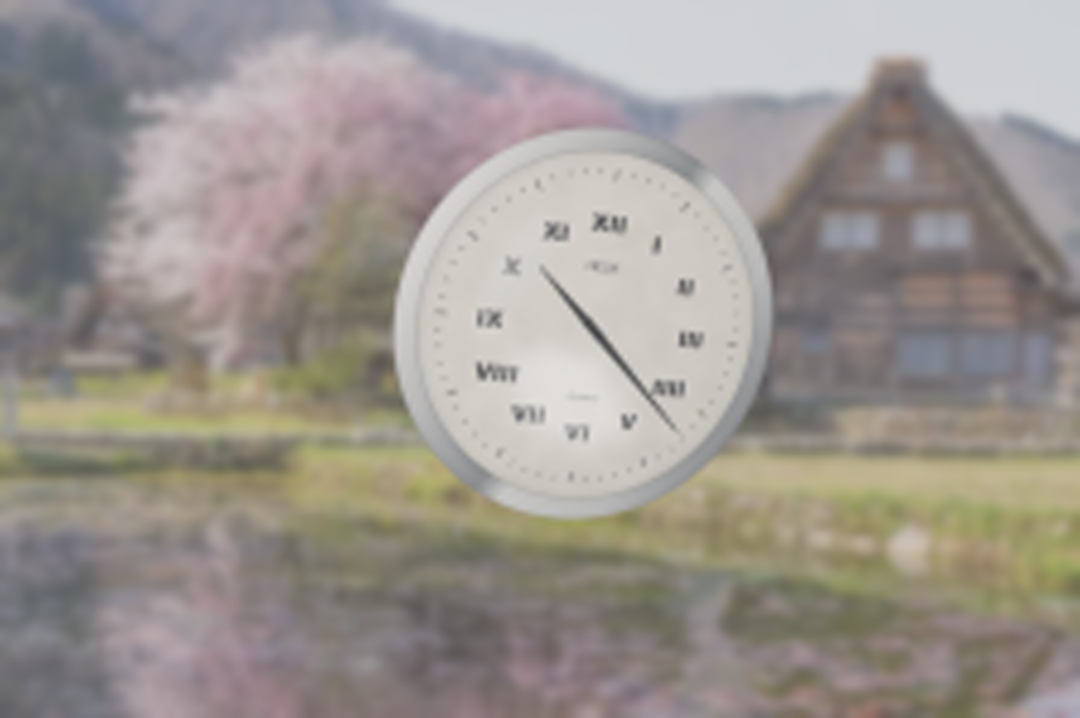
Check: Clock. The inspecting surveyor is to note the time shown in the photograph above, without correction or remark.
10:22
